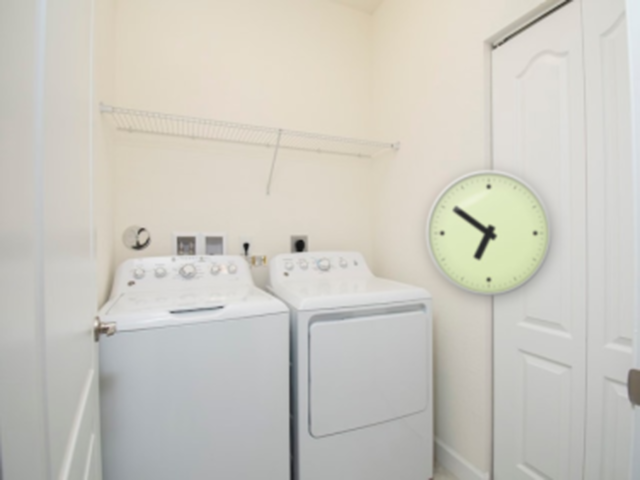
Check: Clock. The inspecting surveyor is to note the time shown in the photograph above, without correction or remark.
6:51
